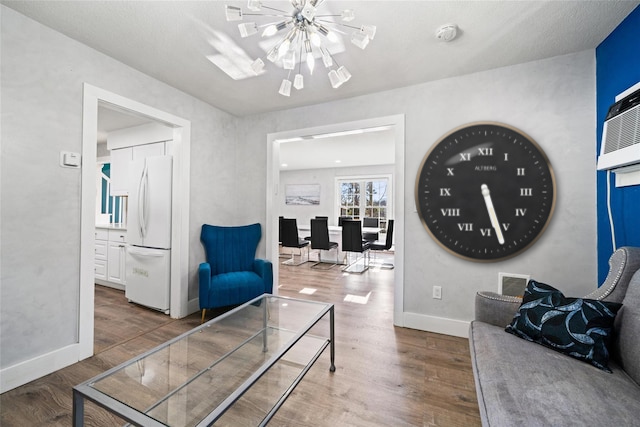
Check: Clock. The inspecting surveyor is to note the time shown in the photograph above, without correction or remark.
5:27
